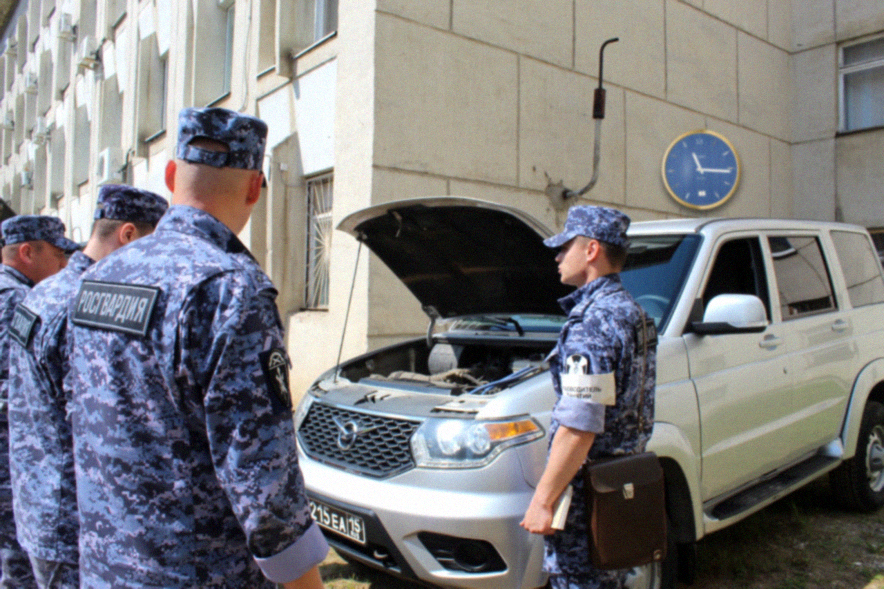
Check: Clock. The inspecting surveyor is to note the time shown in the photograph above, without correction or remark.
11:16
